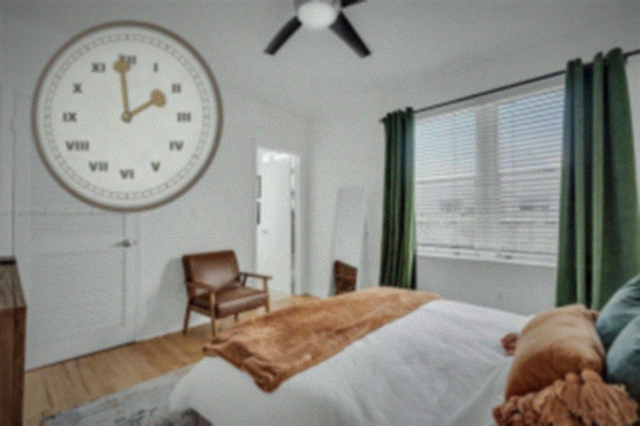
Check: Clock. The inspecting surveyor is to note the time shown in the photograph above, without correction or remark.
1:59
